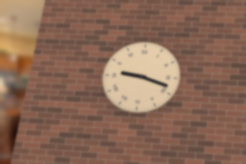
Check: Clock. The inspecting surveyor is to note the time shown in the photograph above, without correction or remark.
9:18
